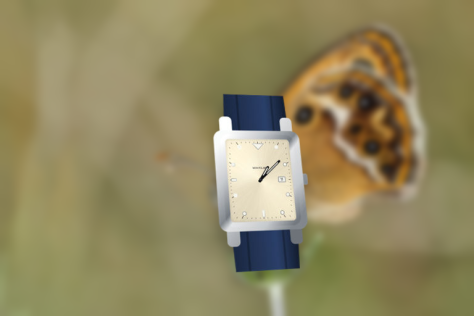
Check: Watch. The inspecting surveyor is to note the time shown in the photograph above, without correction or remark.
1:08
